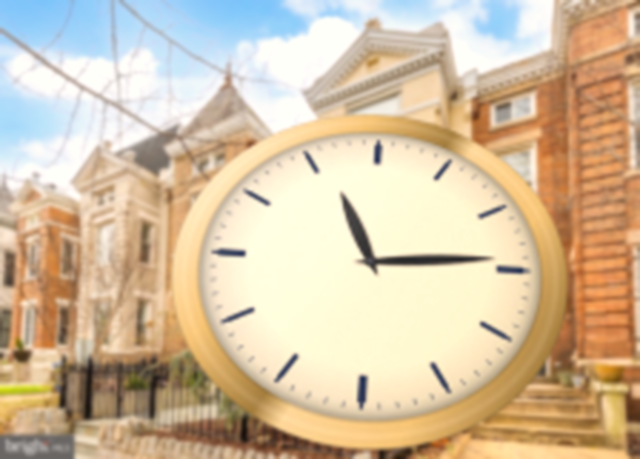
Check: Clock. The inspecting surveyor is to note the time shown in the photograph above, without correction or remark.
11:14
